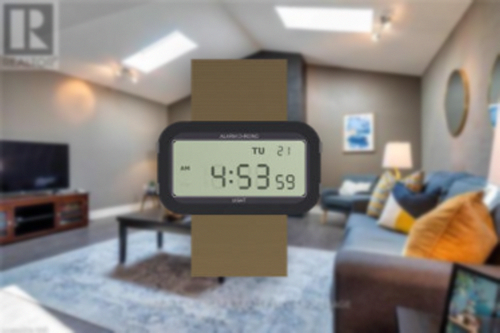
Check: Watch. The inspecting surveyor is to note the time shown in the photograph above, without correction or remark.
4:53:59
